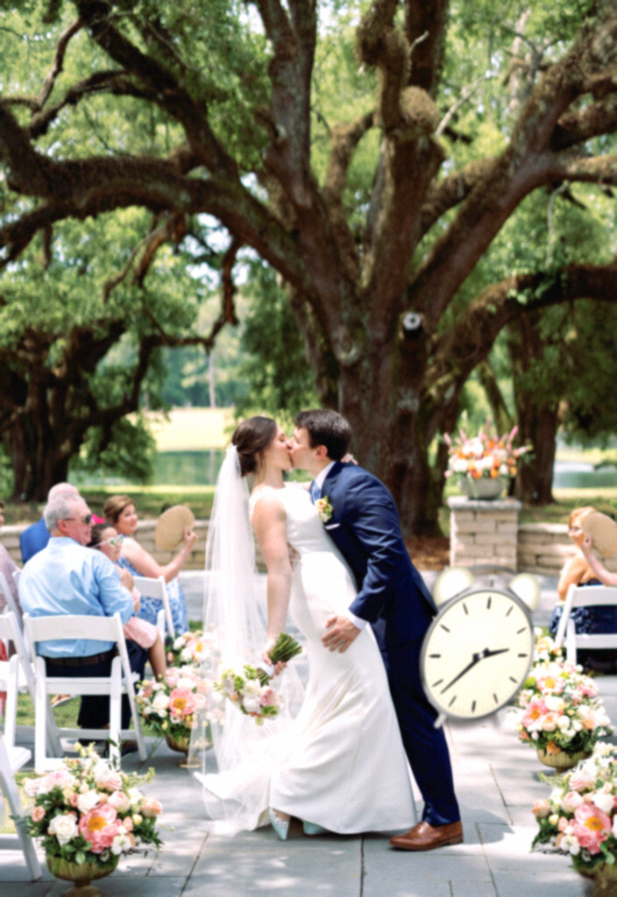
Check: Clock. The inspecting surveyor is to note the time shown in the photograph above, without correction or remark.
2:38
